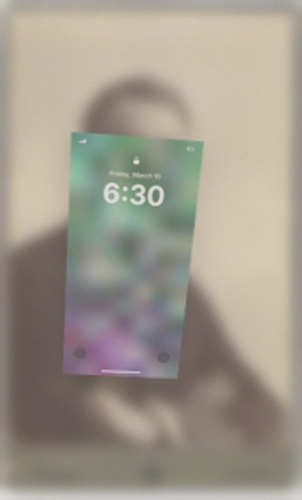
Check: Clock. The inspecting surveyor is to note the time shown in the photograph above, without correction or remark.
6:30
